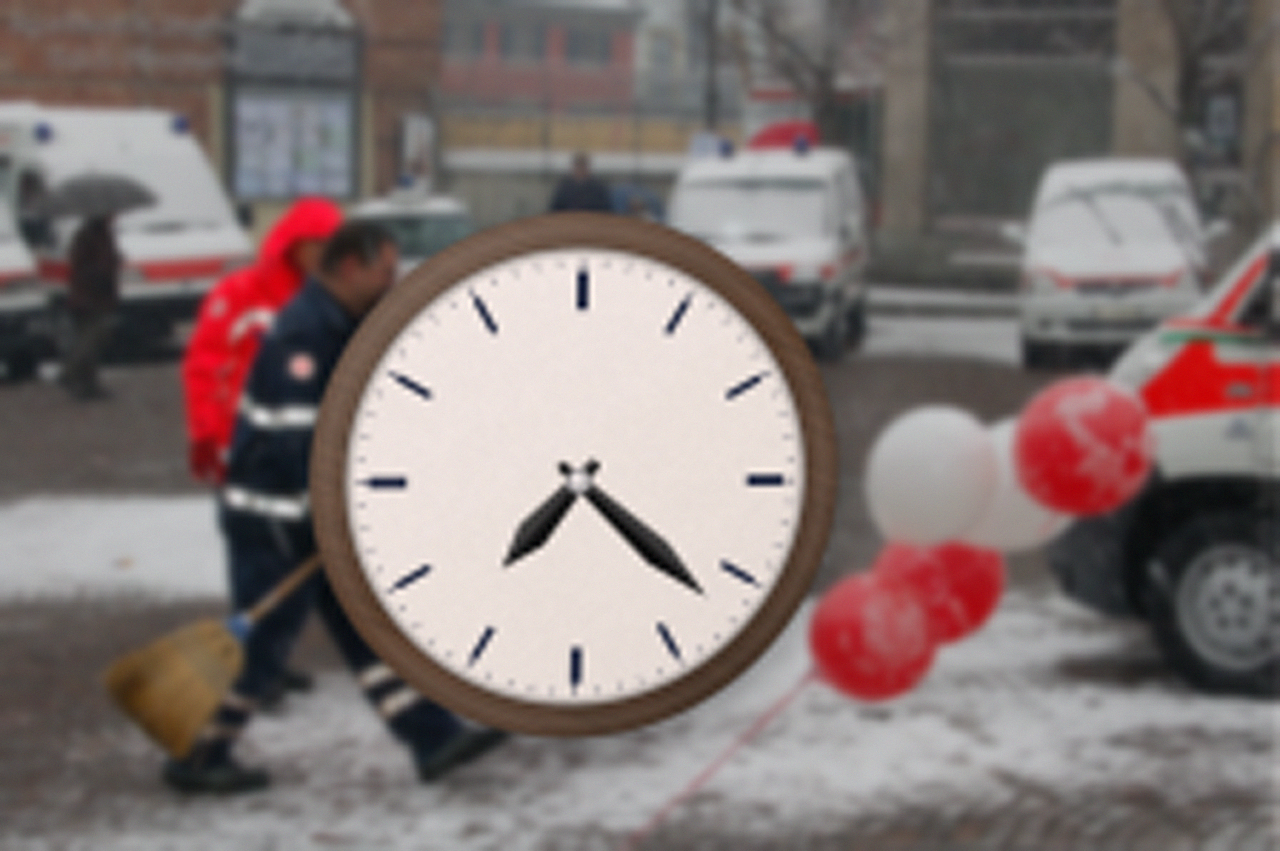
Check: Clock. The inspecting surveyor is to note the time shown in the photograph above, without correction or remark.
7:22
